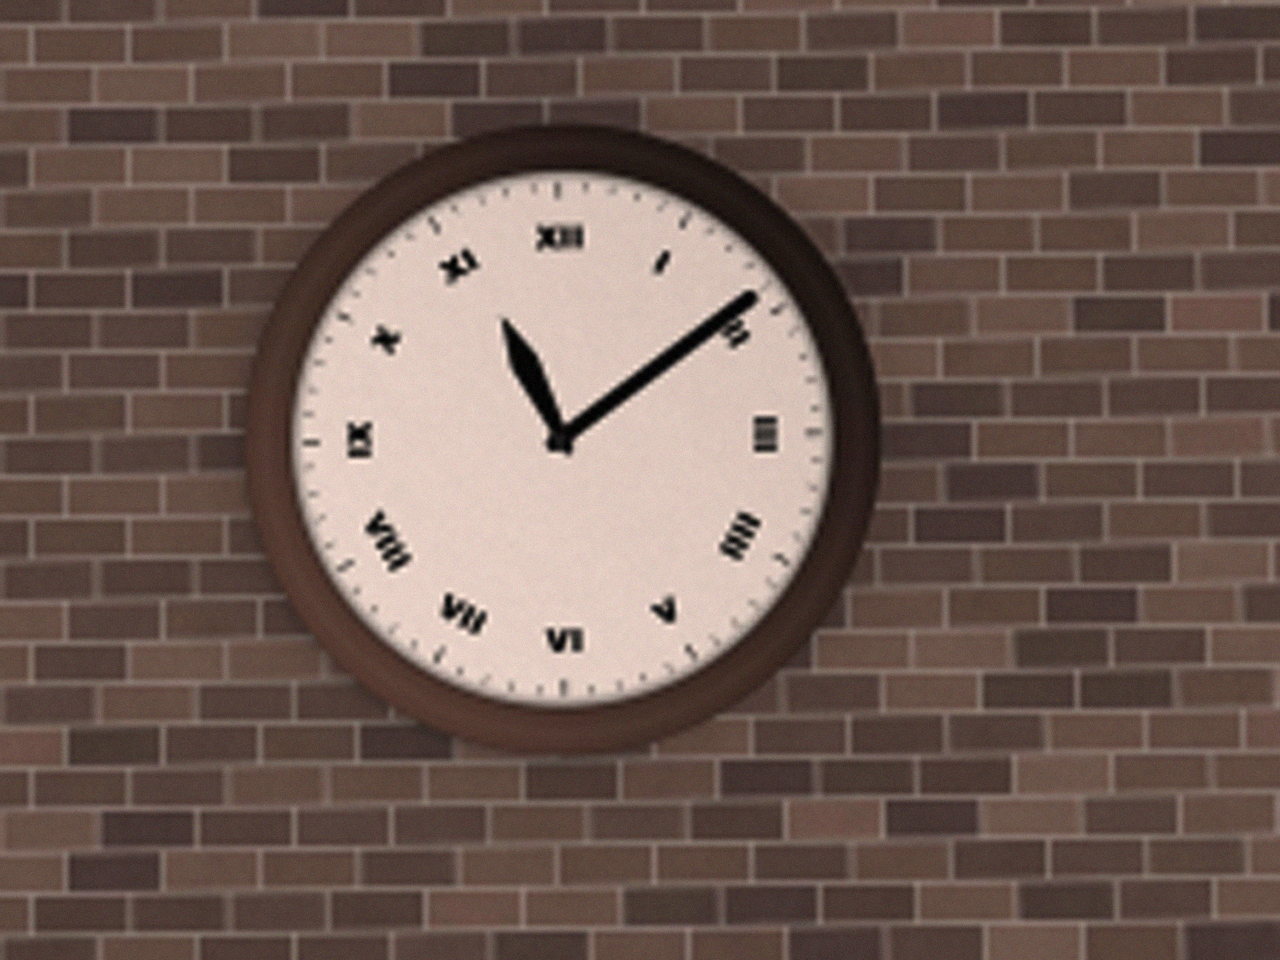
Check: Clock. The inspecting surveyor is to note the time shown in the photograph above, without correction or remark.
11:09
